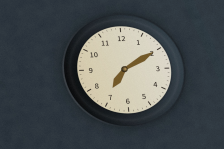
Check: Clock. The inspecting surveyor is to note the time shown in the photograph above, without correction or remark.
7:10
